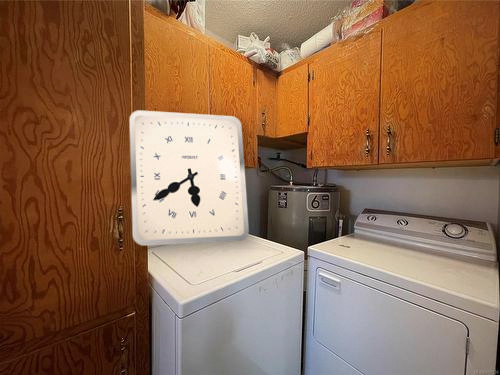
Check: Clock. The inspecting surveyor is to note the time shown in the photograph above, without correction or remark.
5:40
